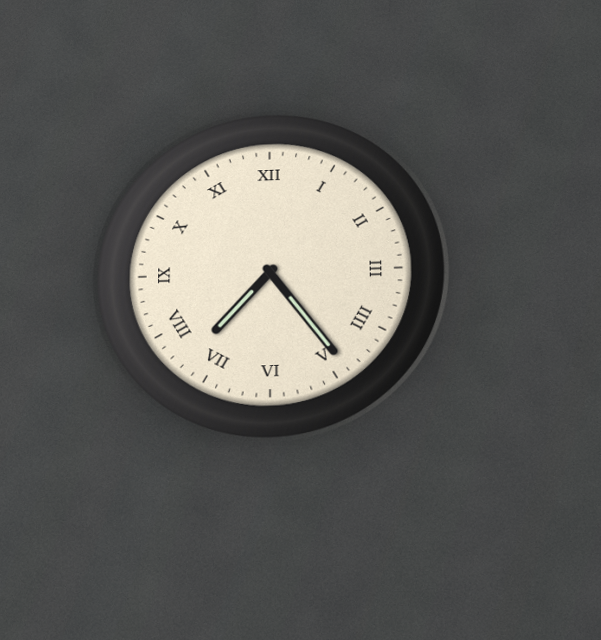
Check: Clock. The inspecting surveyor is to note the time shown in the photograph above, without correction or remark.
7:24
